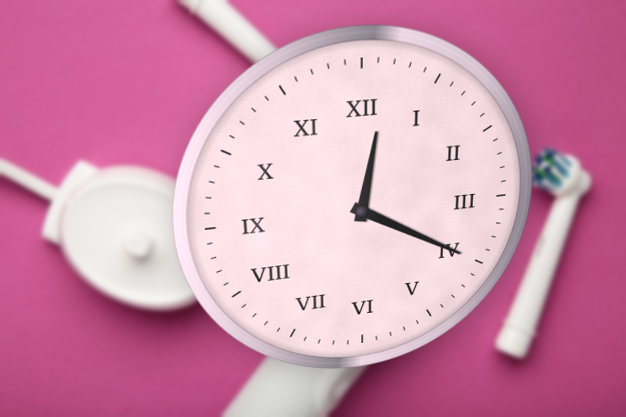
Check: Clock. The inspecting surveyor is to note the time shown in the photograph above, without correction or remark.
12:20
